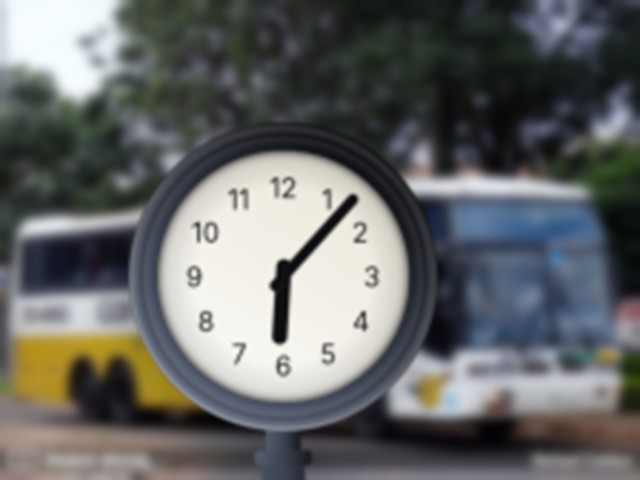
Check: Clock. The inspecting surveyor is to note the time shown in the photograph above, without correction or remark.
6:07
